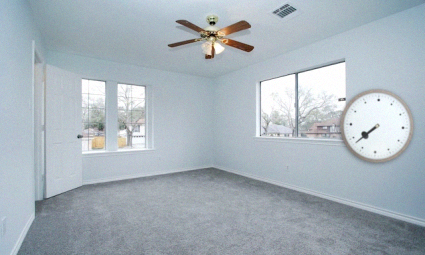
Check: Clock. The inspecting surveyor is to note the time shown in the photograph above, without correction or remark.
7:38
